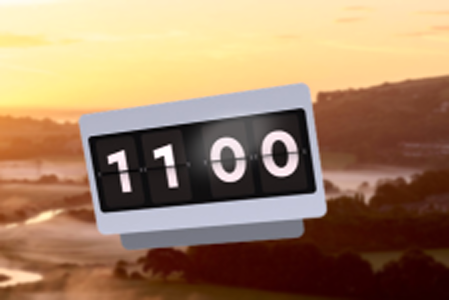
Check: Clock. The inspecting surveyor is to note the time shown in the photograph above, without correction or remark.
11:00
